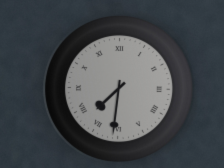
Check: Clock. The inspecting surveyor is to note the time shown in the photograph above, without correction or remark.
7:31
